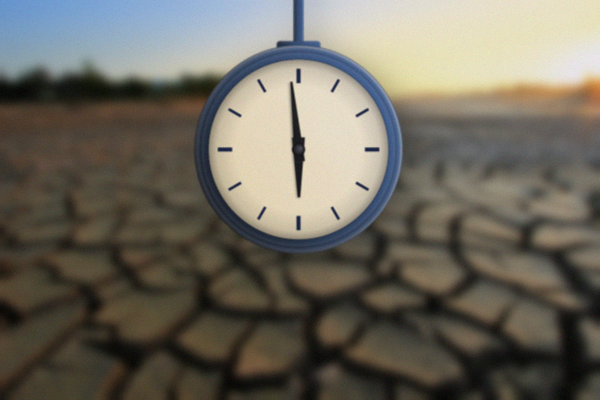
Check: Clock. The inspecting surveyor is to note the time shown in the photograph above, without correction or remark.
5:59
